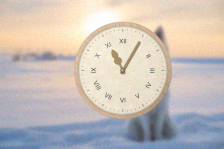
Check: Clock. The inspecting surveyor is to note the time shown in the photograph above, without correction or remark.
11:05
